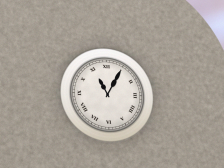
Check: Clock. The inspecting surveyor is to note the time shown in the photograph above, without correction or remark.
11:05
